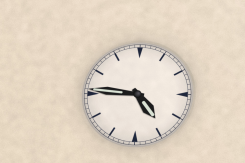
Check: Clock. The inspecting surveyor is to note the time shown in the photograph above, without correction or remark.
4:46
